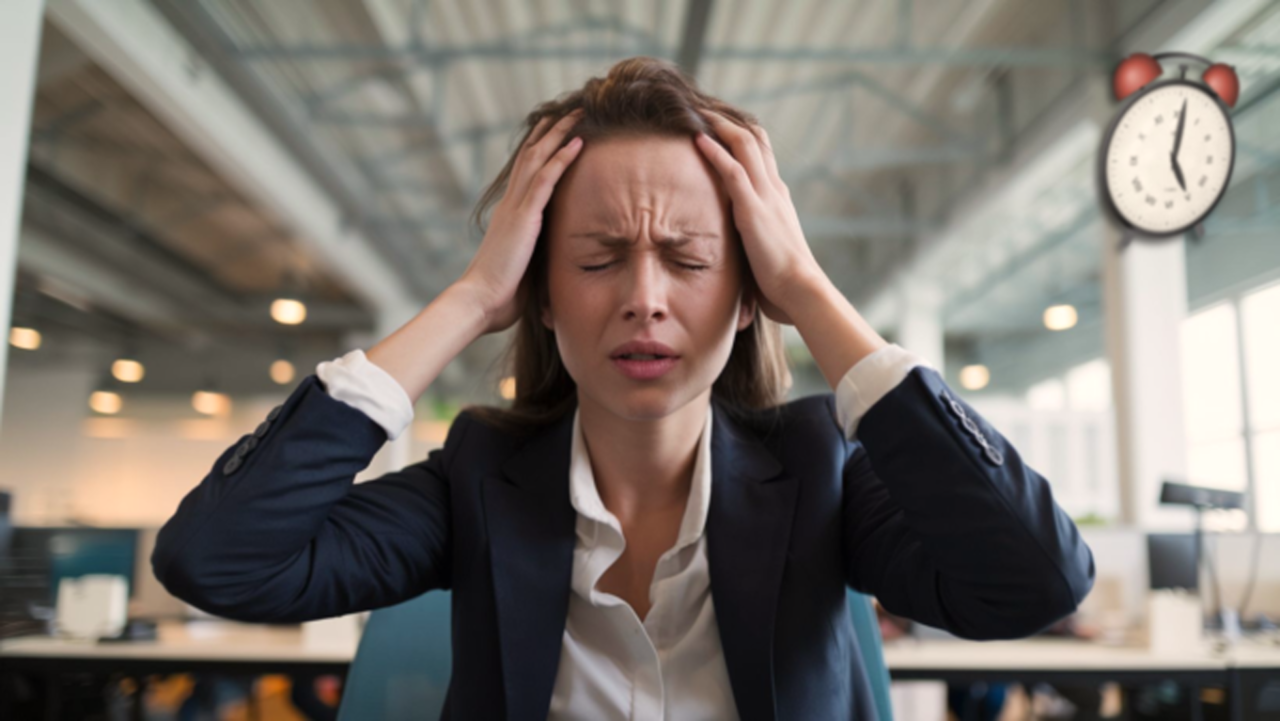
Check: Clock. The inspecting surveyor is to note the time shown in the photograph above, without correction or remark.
5:01
